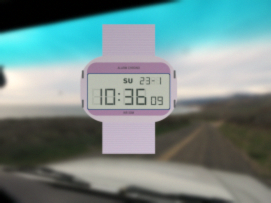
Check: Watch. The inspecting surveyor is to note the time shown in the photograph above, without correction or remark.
10:36
